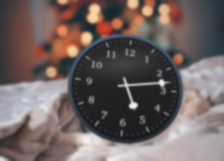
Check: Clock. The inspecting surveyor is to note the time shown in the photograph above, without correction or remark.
5:13
